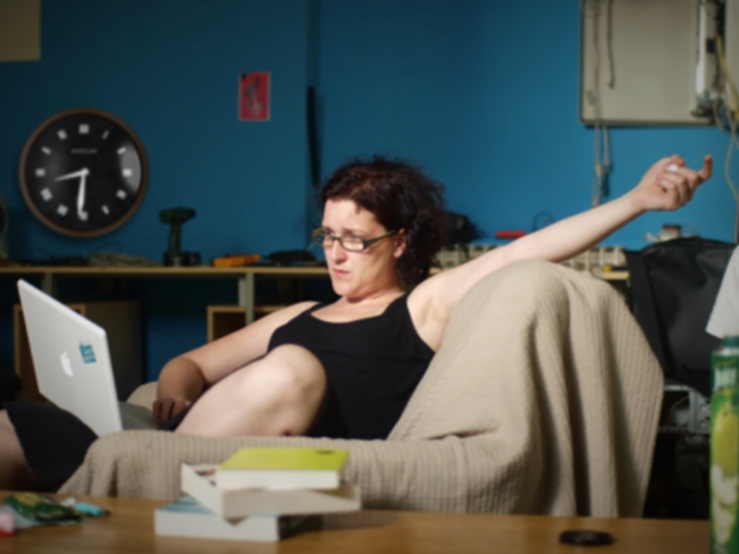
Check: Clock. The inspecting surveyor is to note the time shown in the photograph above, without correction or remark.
8:31
